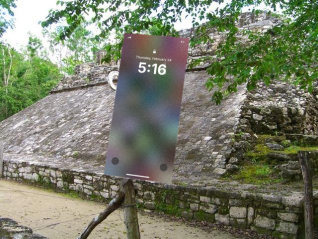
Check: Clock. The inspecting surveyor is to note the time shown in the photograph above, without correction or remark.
5:16
